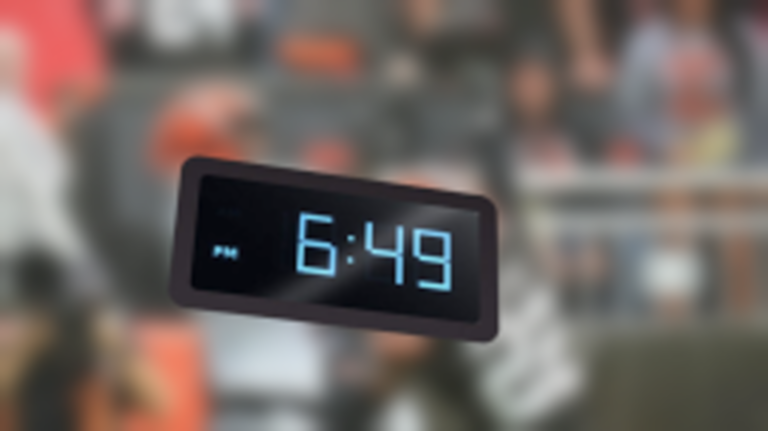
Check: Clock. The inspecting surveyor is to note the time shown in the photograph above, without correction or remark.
6:49
